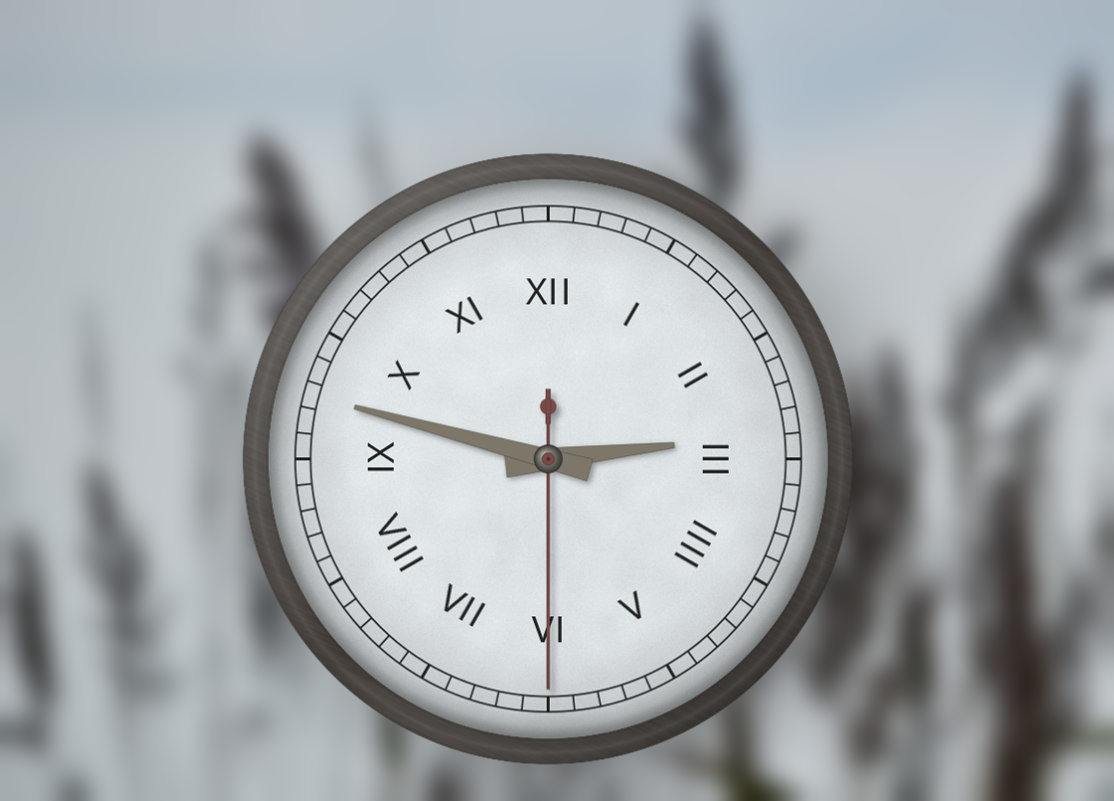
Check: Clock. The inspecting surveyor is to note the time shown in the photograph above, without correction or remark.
2:47:30
